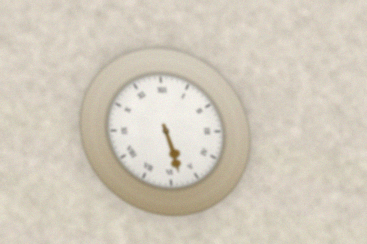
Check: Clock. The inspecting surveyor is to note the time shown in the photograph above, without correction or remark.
5:28
